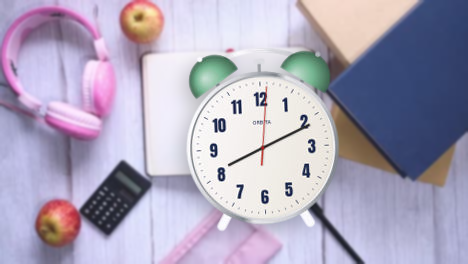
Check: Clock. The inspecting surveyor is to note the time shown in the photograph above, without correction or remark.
8:11:01
